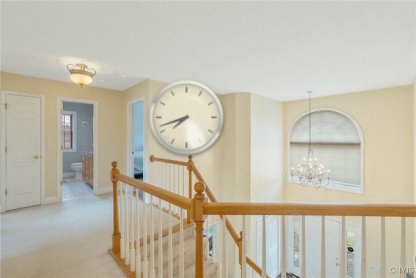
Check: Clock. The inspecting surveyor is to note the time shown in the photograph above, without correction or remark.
7:42
